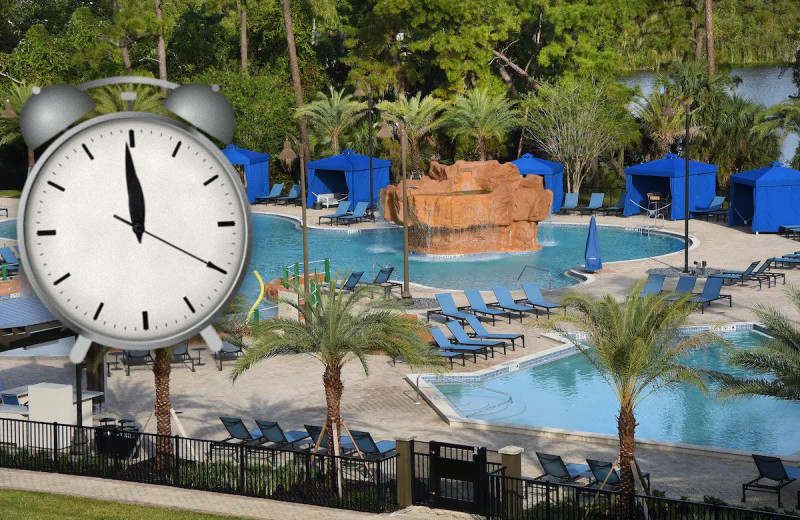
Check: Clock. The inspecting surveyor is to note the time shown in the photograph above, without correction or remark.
11:59:20
